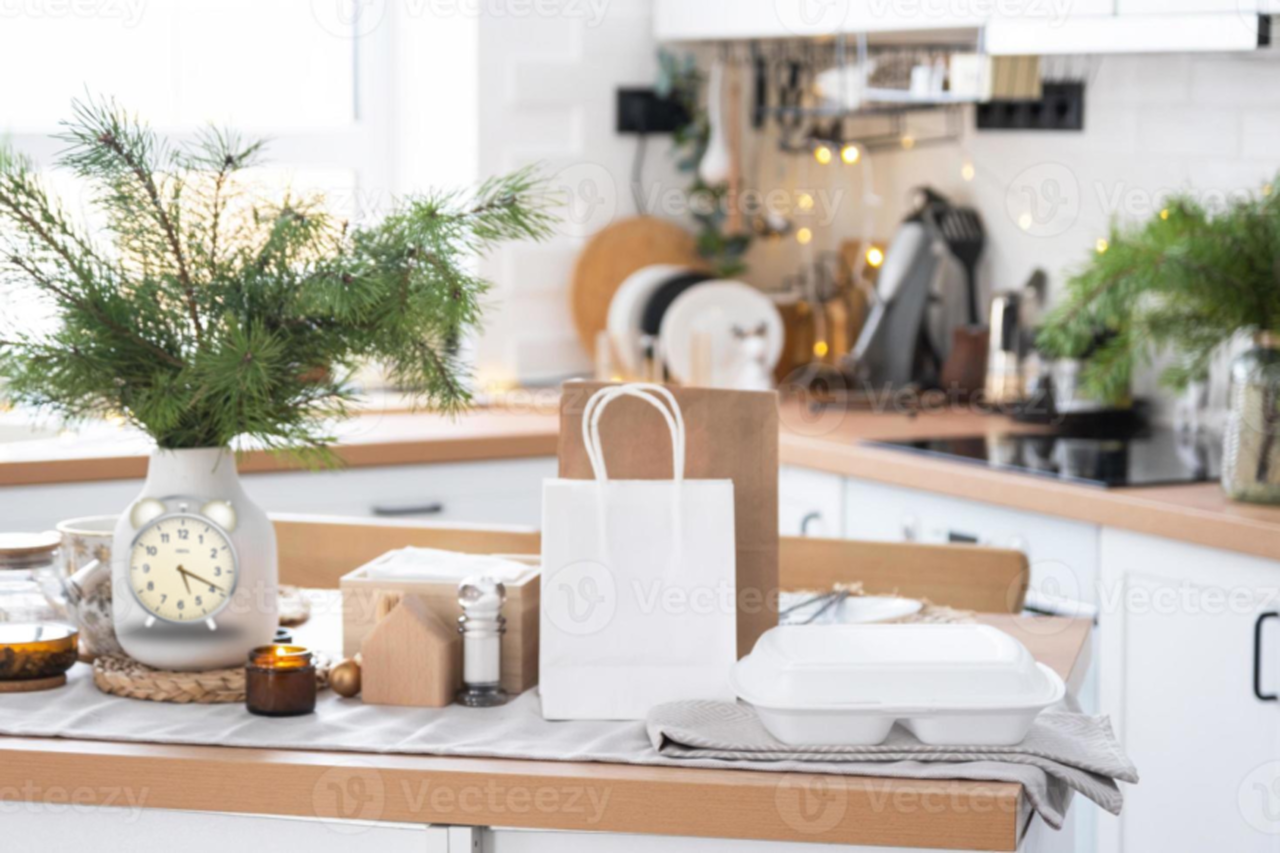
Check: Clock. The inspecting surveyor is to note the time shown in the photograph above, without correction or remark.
5:19
